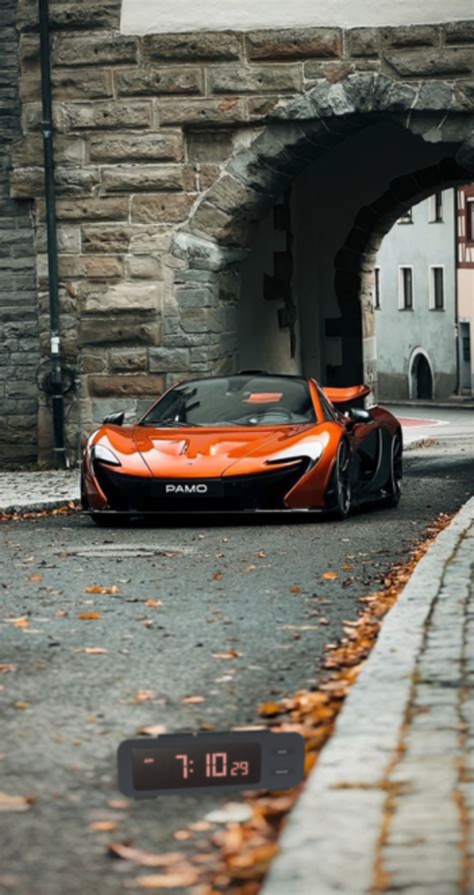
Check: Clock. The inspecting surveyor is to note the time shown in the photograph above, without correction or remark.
7:10:29
